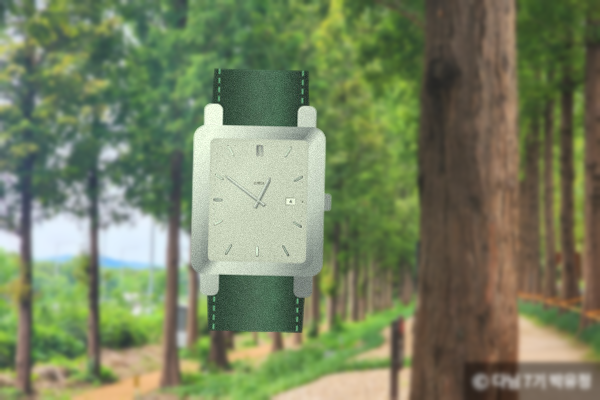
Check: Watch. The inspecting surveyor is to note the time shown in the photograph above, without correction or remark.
12:51
